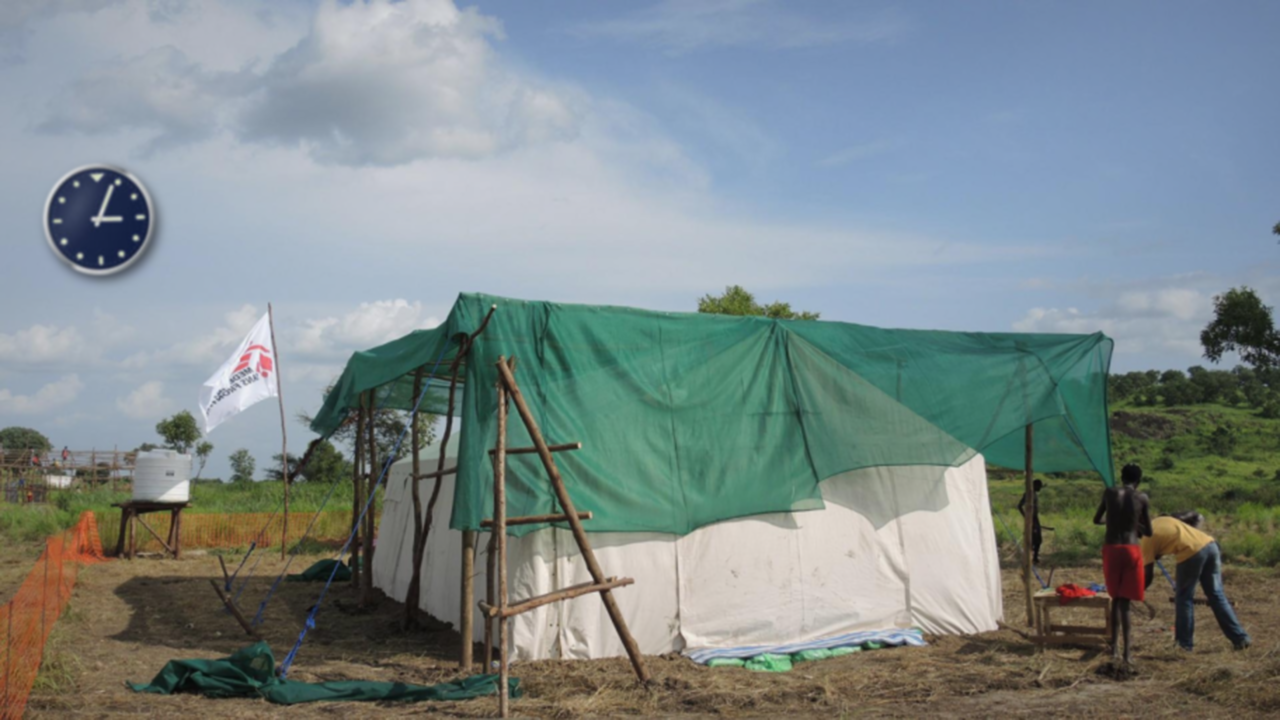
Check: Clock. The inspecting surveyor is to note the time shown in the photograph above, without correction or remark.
3:04
